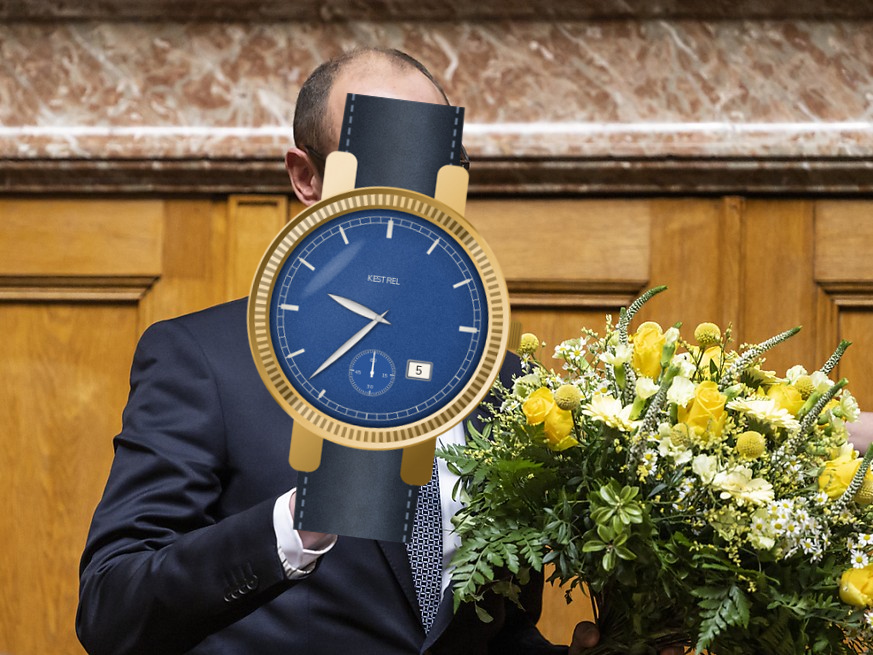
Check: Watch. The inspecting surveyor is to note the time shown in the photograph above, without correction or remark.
9:37
